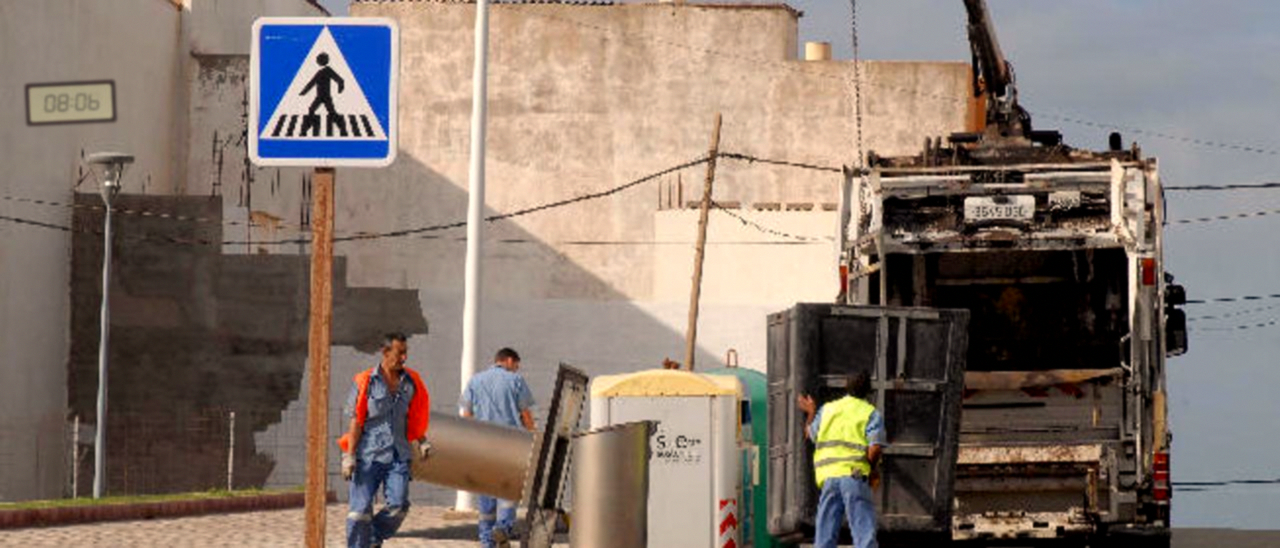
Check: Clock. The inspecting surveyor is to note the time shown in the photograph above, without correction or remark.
8:06
